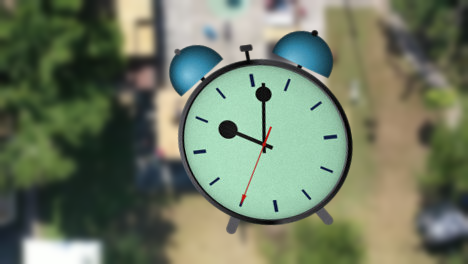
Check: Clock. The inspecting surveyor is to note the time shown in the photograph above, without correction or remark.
10:01:35
